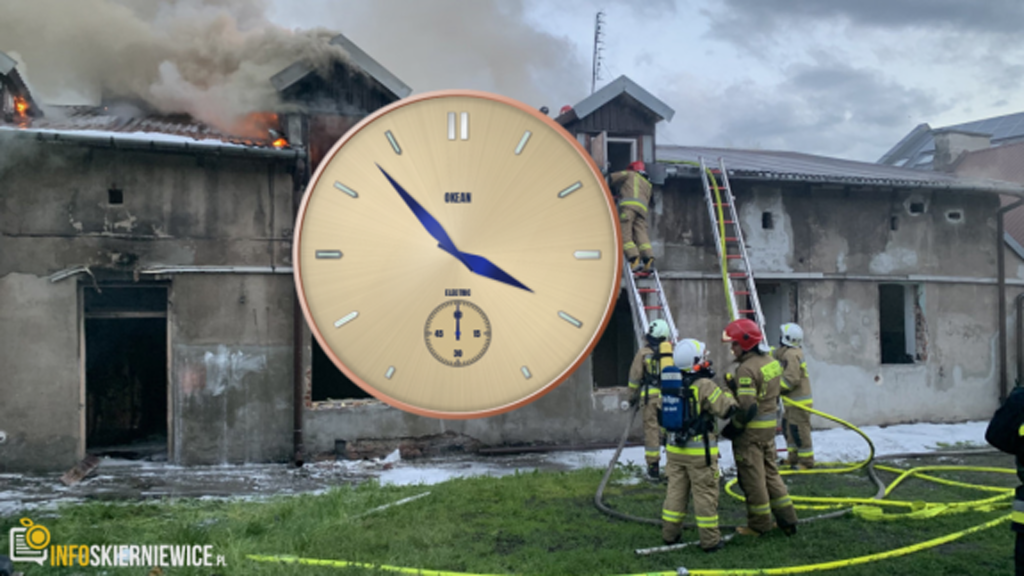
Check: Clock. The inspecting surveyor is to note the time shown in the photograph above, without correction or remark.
3:53
